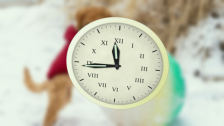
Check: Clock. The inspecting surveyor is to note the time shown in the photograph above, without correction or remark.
11:44
